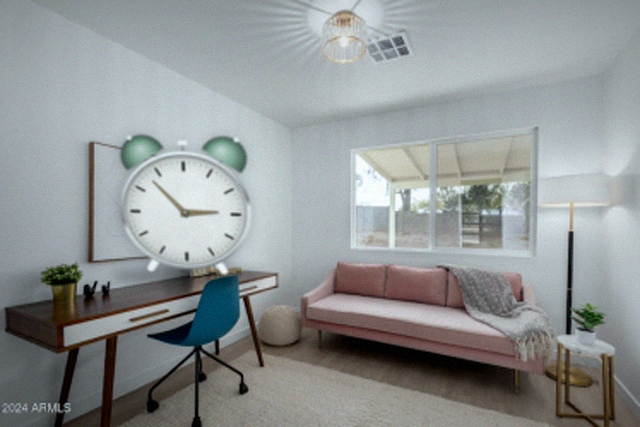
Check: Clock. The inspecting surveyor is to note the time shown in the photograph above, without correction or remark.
2:53
